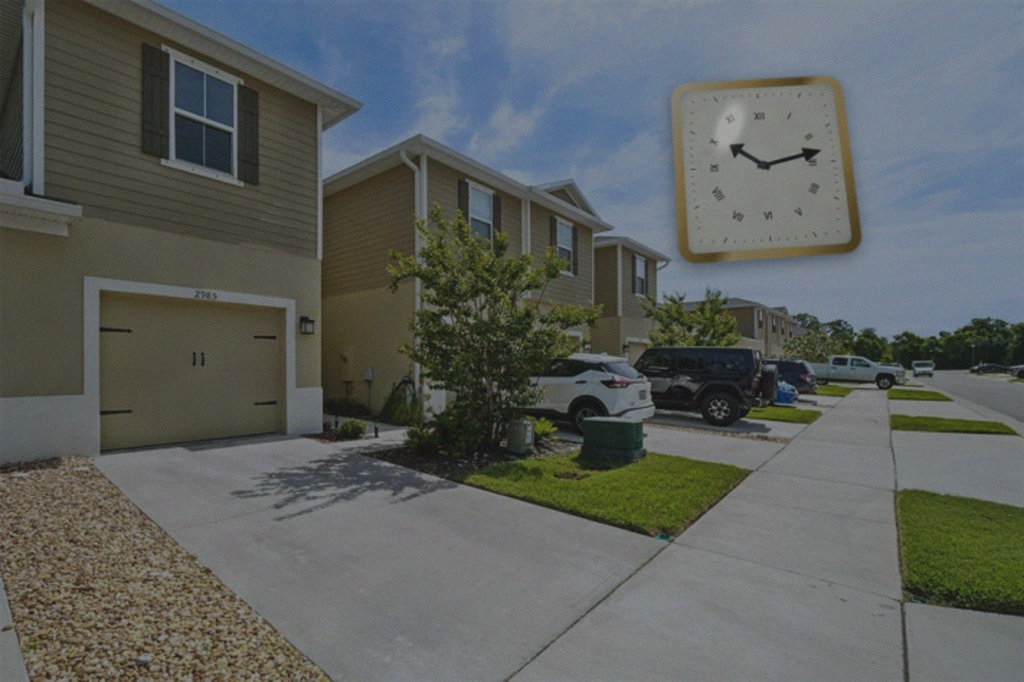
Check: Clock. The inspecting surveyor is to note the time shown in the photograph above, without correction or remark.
10:13
